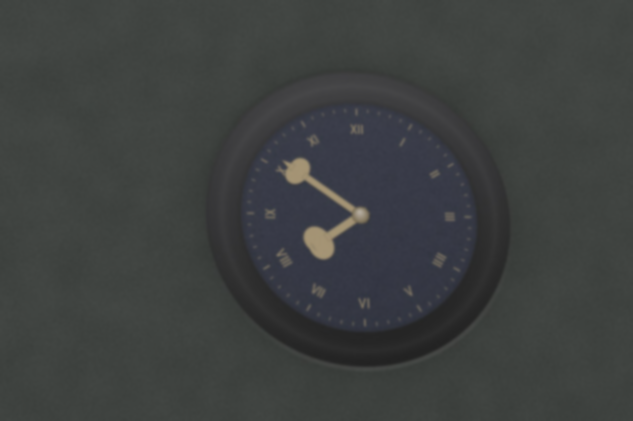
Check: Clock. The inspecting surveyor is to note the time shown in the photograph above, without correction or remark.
7:51
